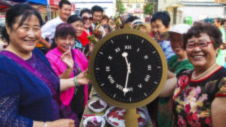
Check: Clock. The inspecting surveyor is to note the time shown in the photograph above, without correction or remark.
11:32
